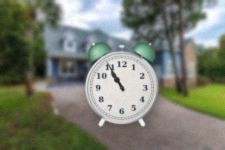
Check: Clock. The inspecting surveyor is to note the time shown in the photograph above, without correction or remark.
10:55
